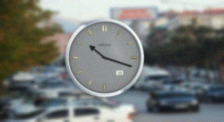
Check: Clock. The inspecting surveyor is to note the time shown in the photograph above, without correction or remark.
10:18
